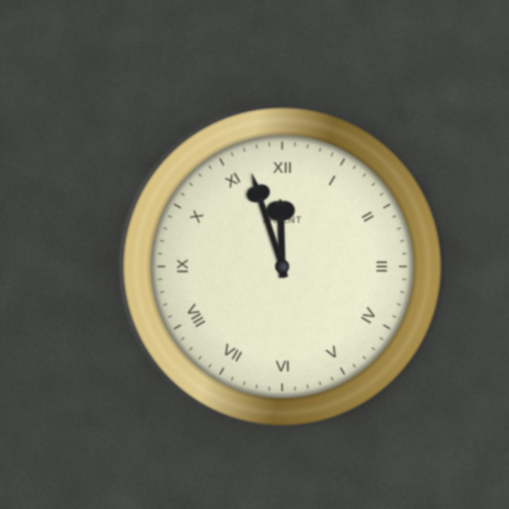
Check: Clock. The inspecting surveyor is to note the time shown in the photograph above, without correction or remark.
11:57
